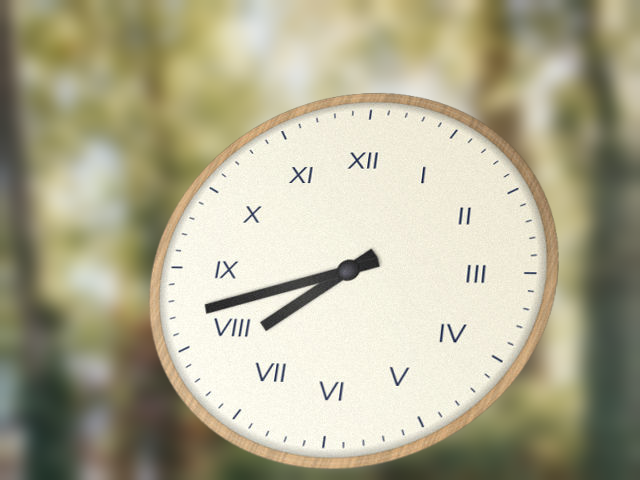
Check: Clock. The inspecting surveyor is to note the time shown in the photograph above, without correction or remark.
7:42
